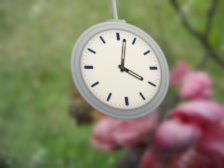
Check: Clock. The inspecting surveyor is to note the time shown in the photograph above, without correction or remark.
4:02
